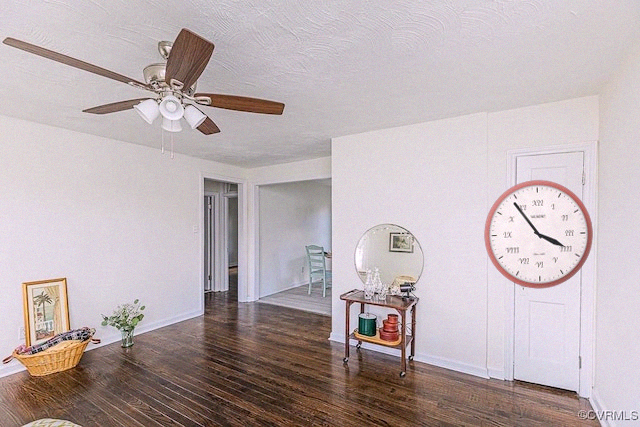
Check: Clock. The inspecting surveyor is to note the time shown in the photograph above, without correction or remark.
3:54
